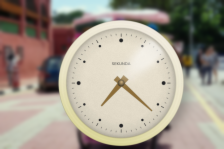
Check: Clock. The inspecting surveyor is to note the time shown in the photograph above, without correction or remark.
7:22
